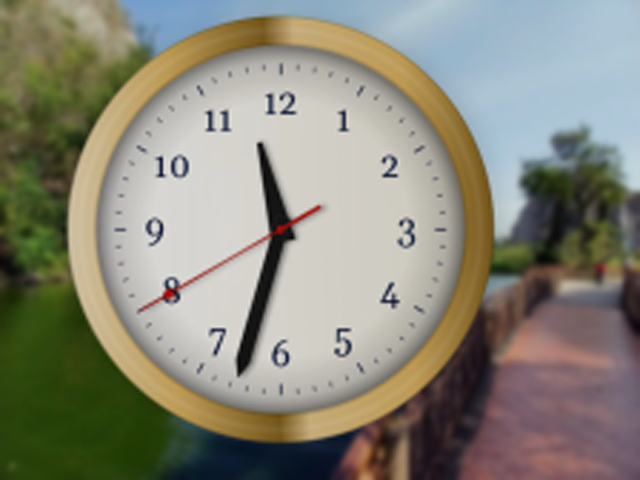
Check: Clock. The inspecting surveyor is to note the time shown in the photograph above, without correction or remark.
11:32:40
